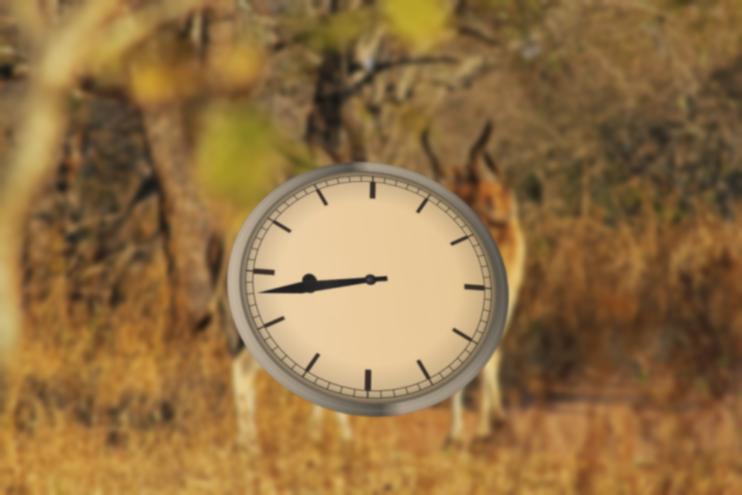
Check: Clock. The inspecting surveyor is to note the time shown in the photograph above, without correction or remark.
8:43
